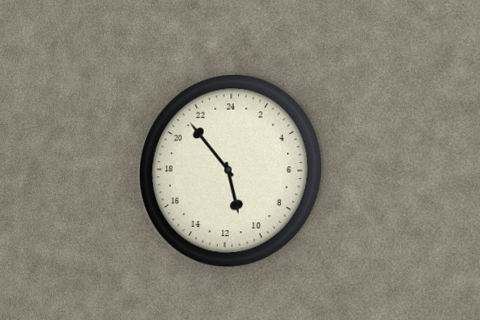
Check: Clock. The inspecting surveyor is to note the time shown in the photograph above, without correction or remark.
10:53
